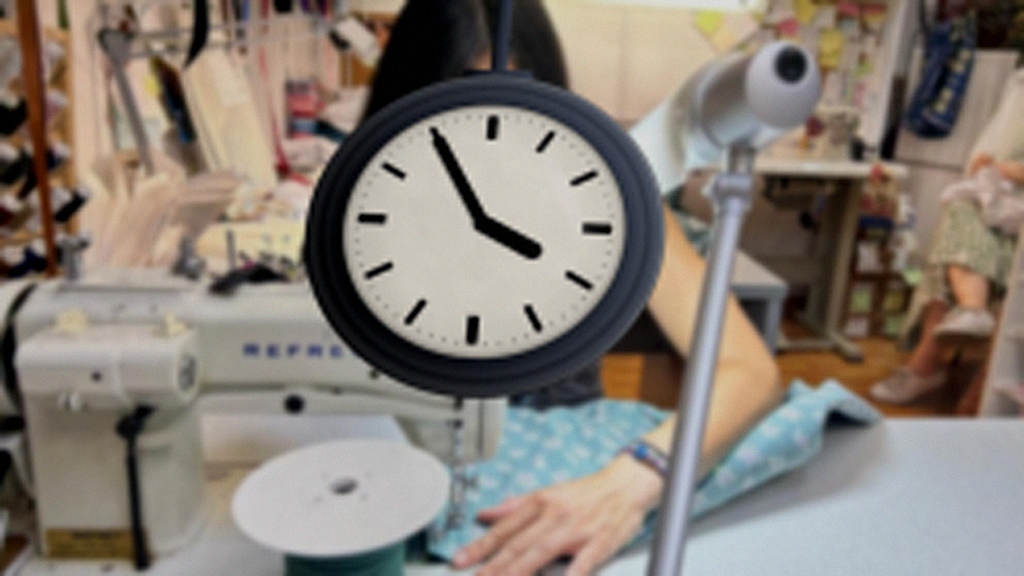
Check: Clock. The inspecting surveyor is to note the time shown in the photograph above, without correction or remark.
3:55
